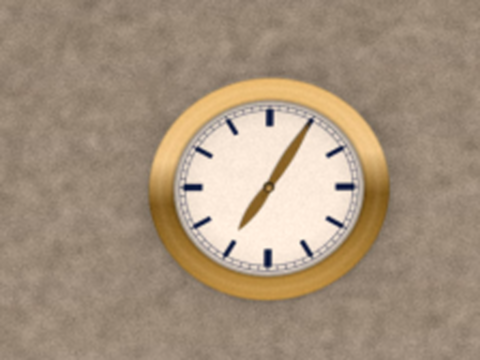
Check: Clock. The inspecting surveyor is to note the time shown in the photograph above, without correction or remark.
7:05
